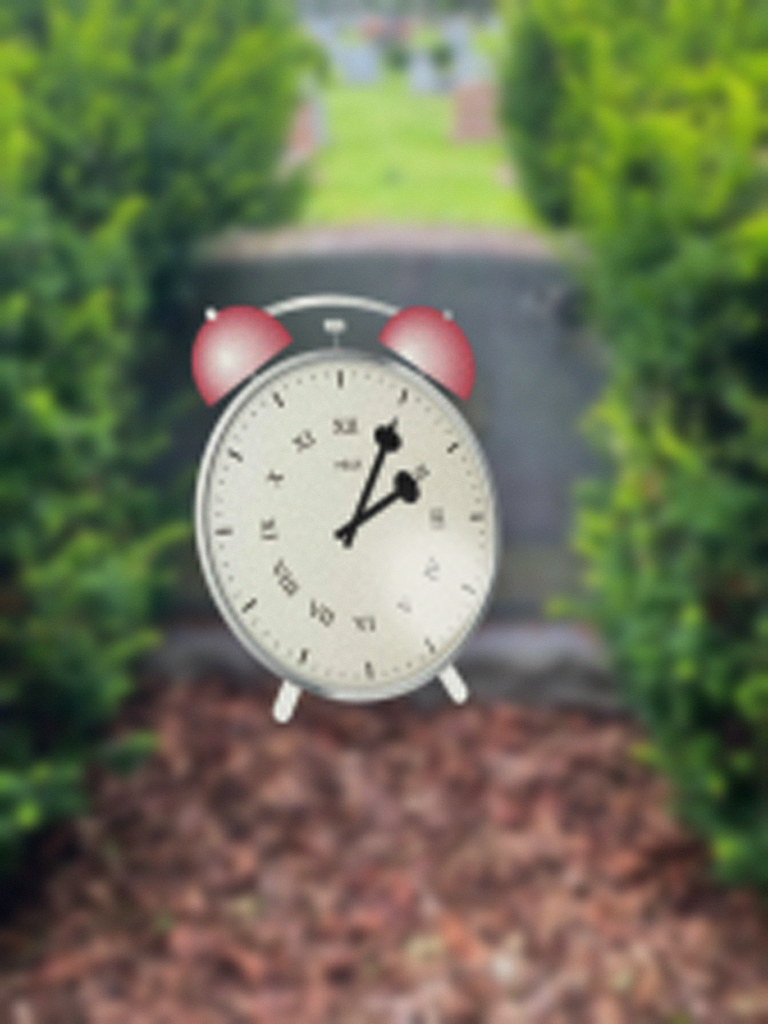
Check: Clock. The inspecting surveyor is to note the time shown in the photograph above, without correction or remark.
2:05
